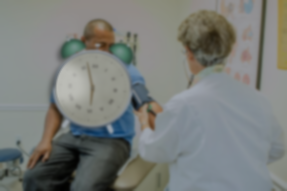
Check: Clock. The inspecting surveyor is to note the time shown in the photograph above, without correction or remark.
5:57
